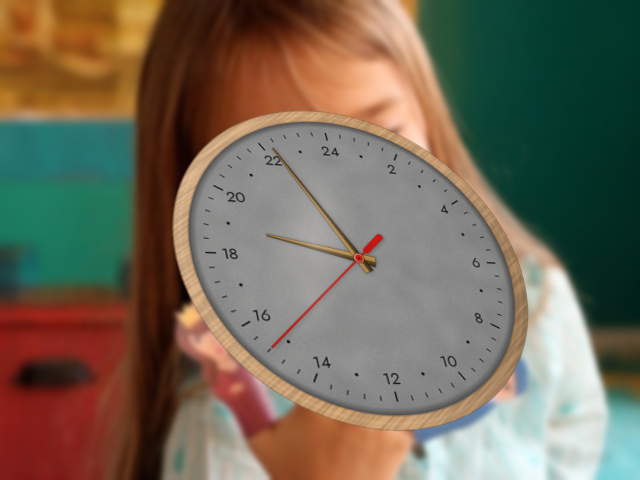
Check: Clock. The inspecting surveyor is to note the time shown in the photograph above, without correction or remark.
18:55:38
